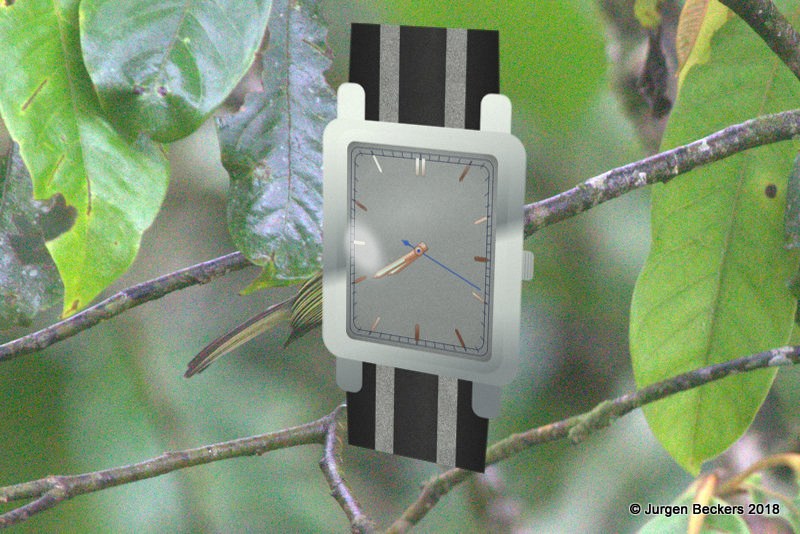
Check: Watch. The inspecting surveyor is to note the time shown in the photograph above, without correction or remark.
7:39:19
